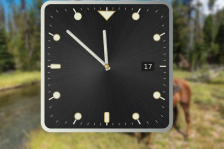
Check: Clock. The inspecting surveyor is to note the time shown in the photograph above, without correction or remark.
11:52
